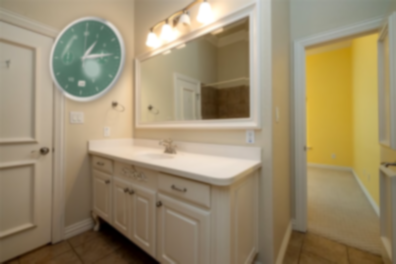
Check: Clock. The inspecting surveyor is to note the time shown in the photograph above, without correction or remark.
1:14
